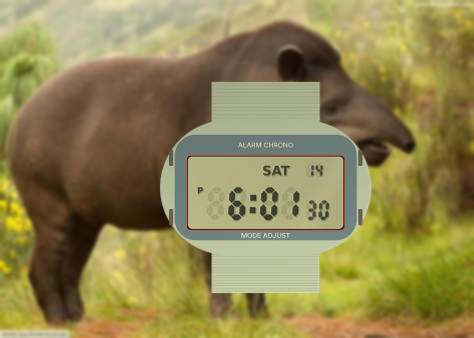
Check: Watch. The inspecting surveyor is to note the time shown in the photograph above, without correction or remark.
6:01:30
